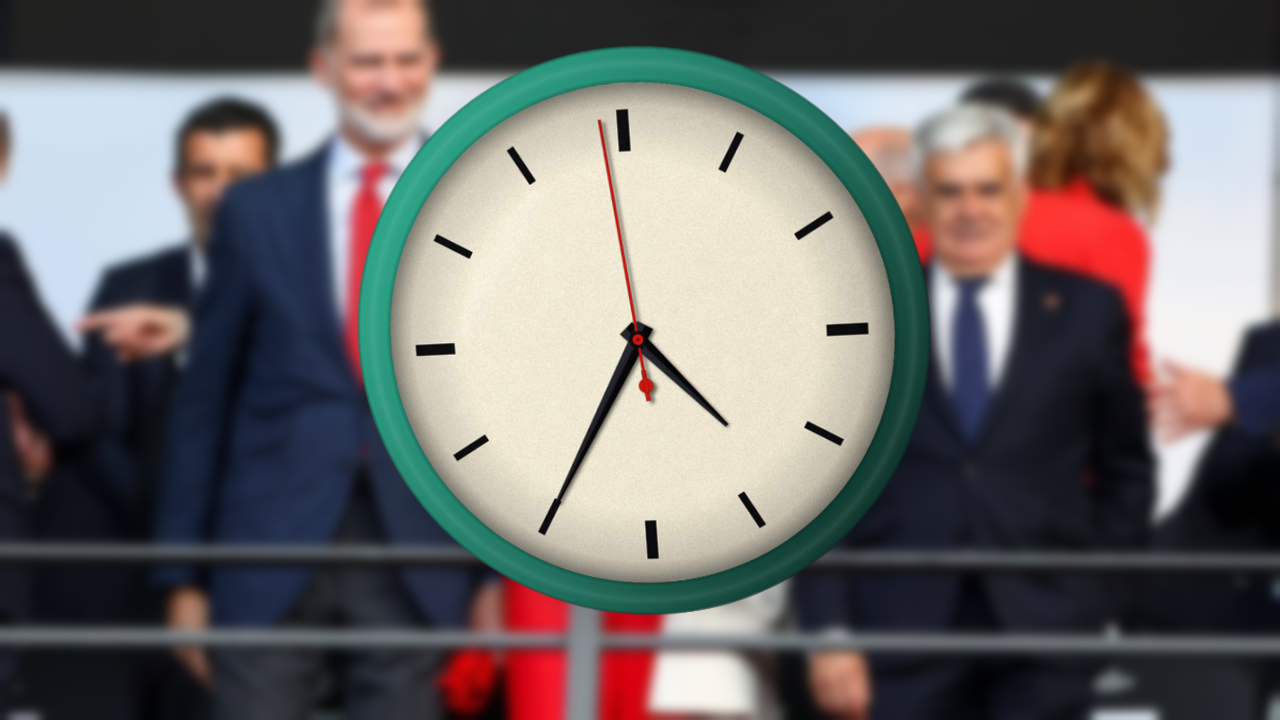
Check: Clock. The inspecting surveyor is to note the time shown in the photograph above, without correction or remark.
4:34:59
